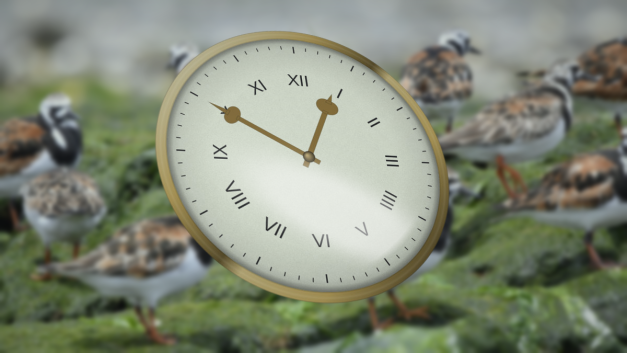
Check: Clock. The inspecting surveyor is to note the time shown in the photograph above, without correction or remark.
12:50
